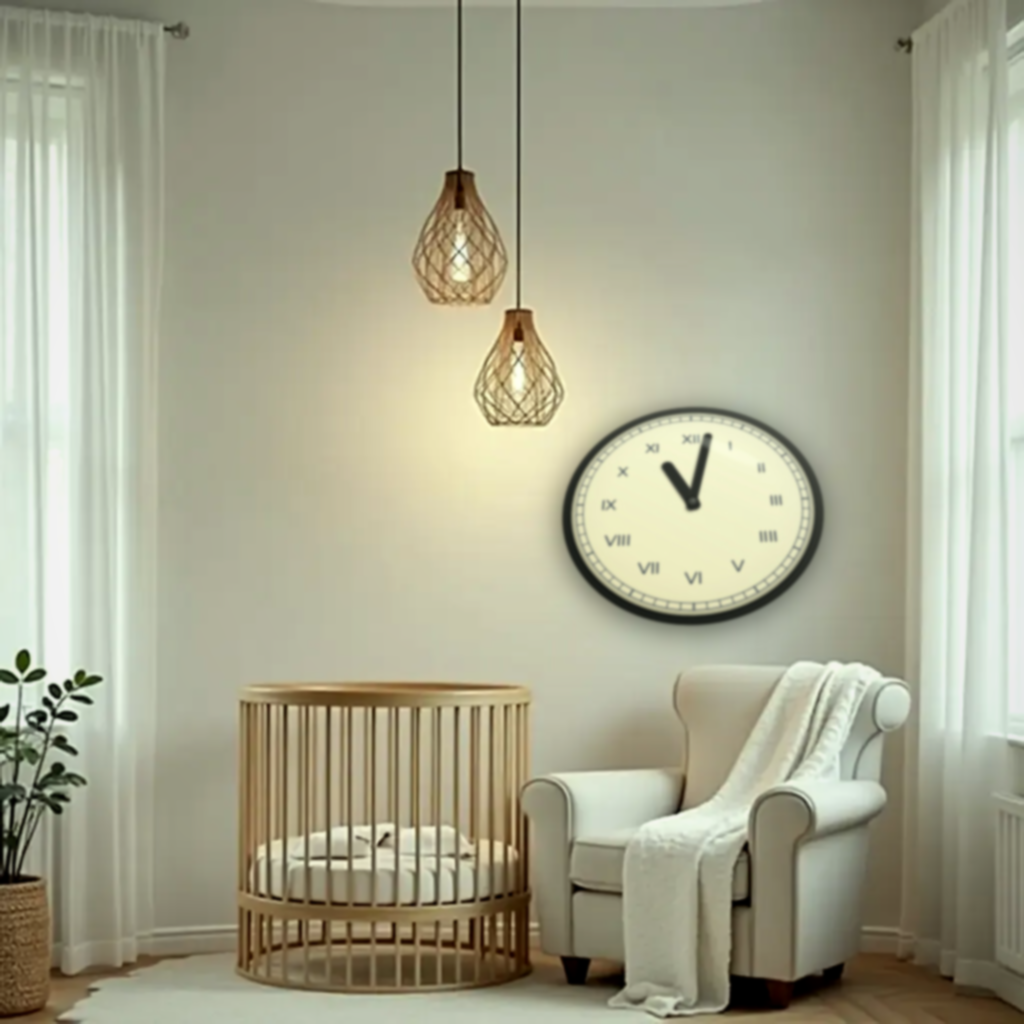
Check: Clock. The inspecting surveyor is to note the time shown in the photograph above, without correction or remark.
11:02
